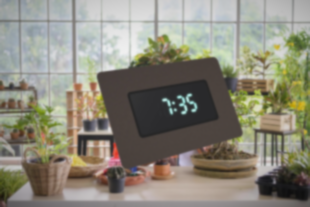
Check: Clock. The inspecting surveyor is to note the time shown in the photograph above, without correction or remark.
7:35
